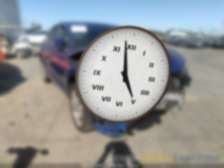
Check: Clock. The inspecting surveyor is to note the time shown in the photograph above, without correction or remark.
4:58
